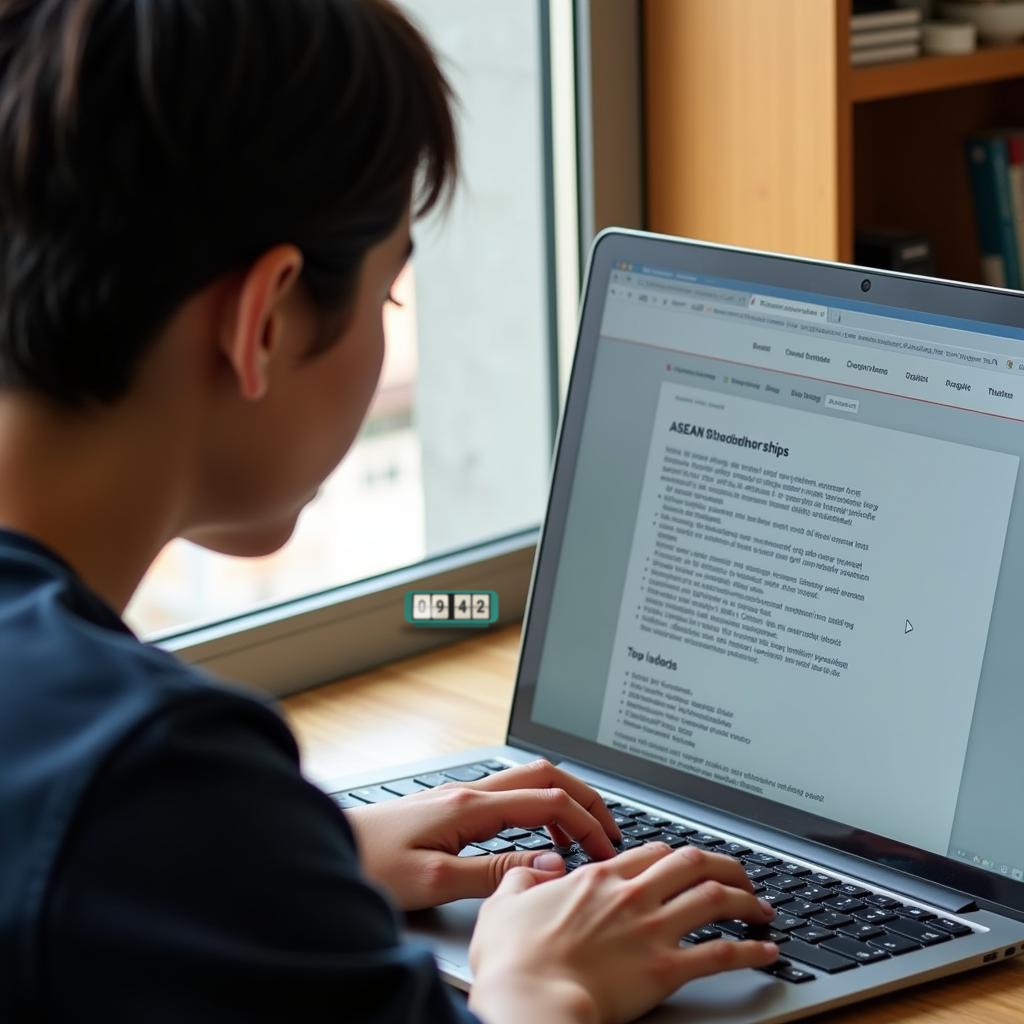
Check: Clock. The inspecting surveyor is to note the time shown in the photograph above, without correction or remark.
9:42
